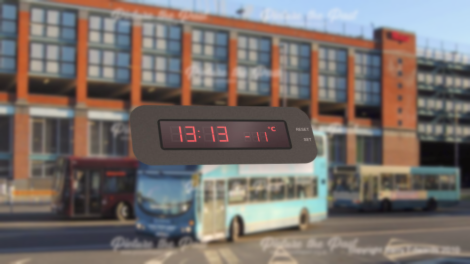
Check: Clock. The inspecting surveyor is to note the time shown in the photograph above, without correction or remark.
13:13
